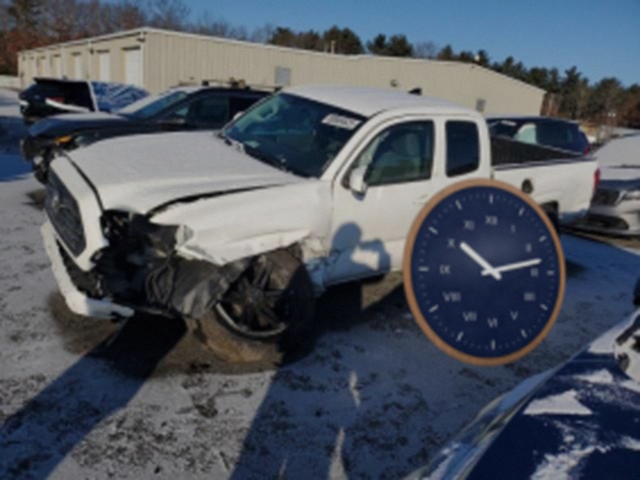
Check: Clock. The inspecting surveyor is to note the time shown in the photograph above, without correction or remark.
10:13
